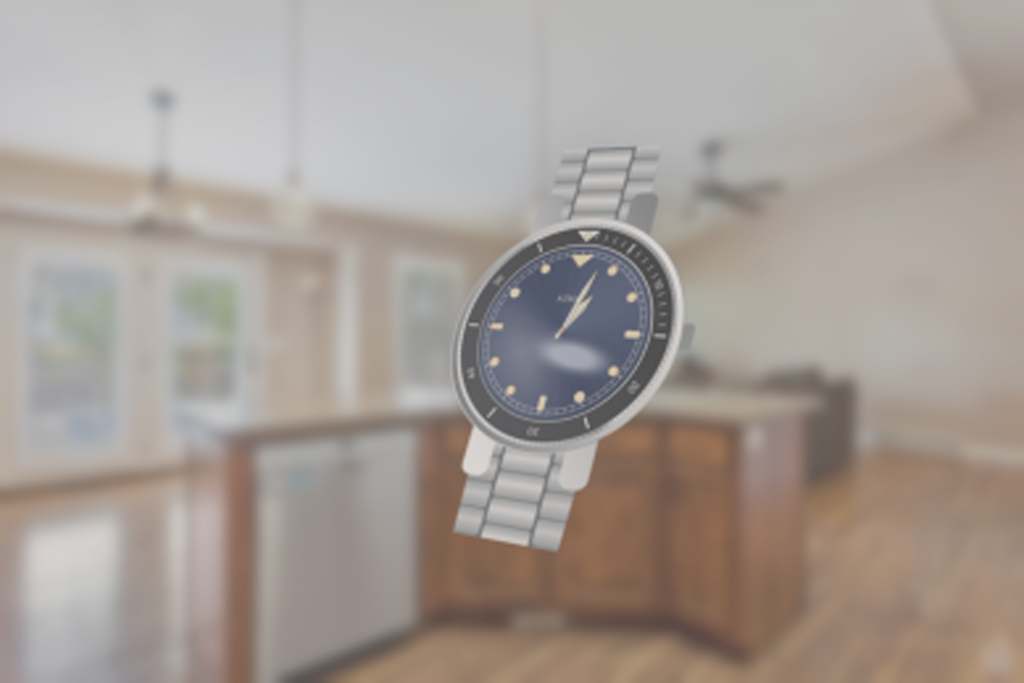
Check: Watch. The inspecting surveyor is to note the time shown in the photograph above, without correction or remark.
1:03
